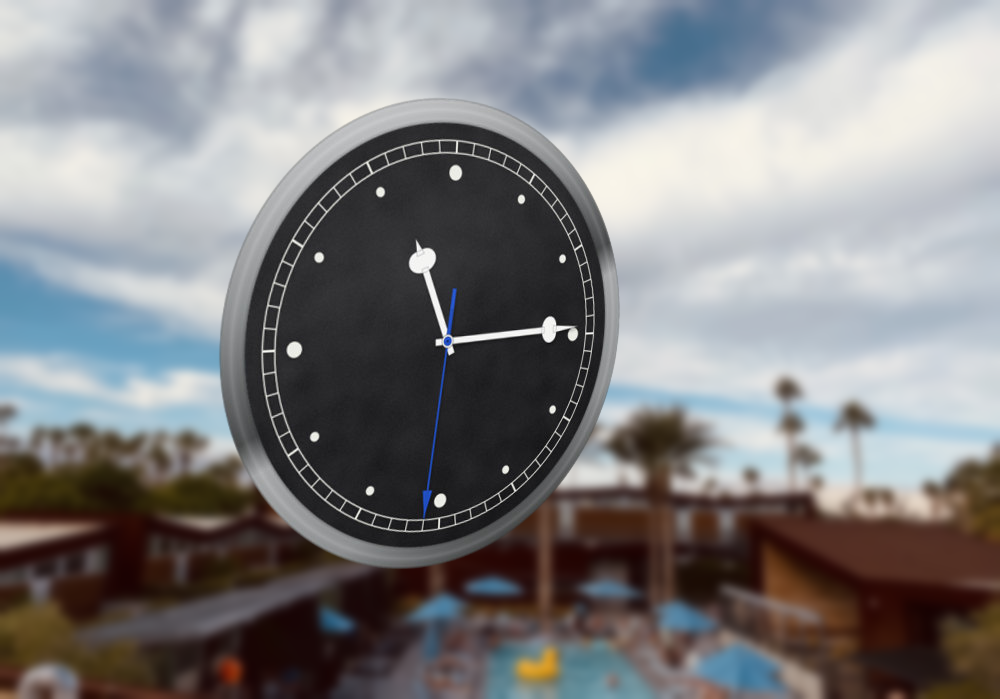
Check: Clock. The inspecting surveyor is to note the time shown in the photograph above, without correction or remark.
11:14:31
